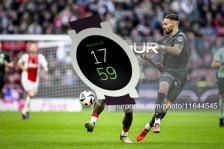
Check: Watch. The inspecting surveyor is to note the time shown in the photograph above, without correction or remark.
17:59
